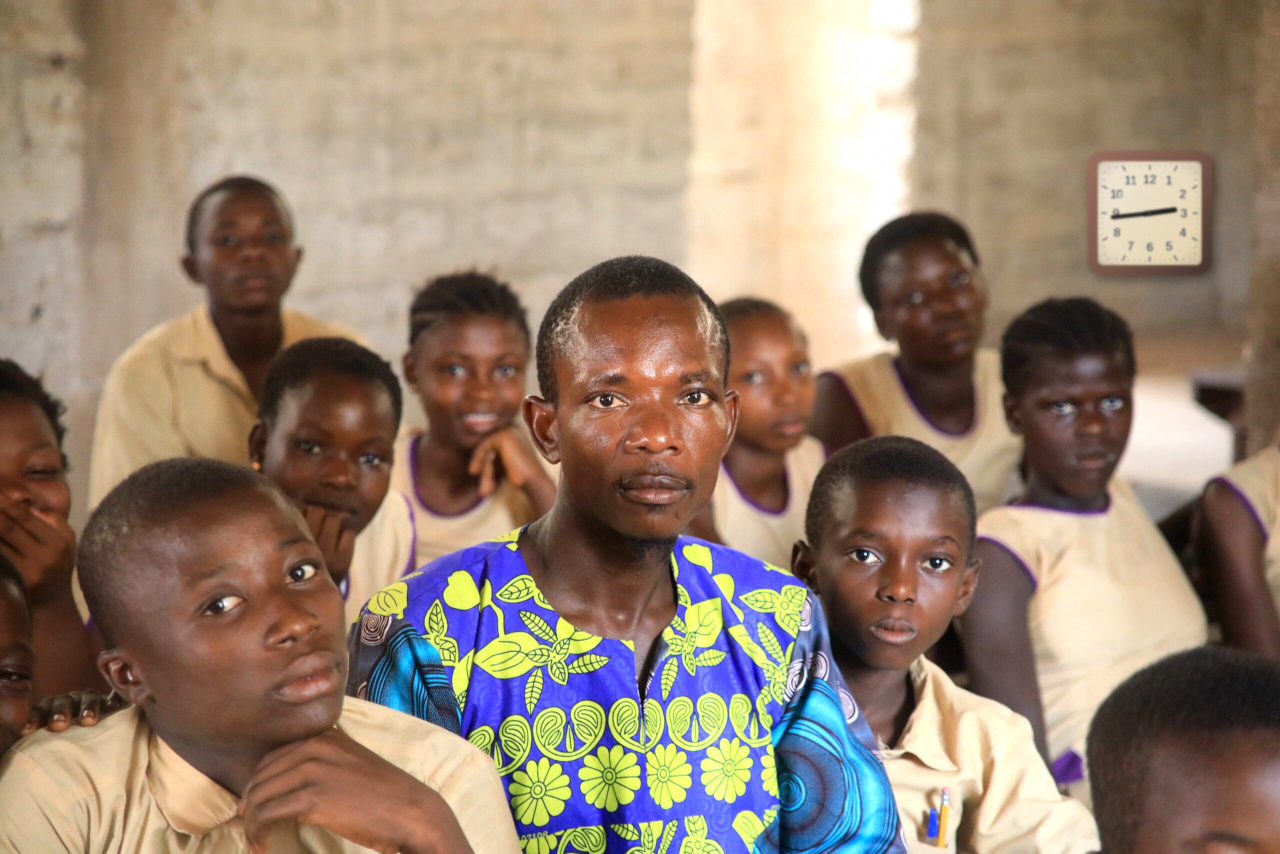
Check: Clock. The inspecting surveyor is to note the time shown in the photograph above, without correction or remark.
2:44
